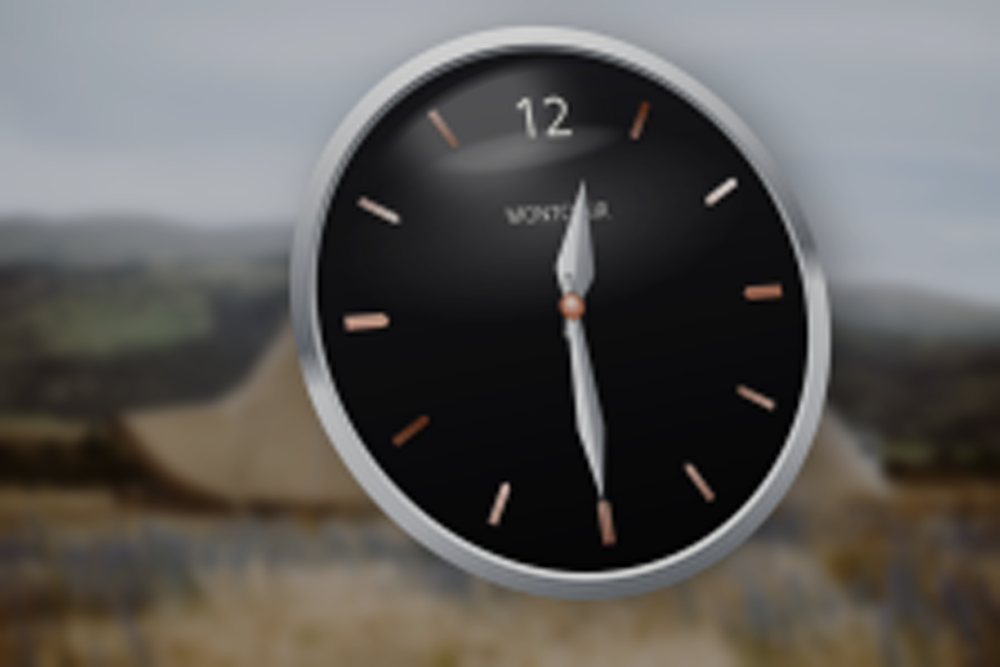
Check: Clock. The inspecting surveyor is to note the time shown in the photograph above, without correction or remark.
12:30
